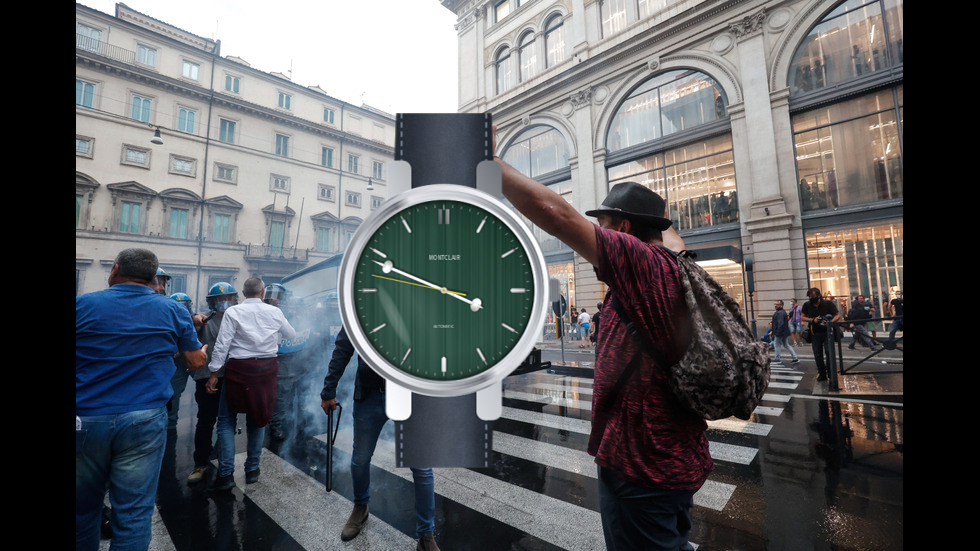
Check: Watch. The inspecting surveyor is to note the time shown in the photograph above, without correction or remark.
3:48:47
